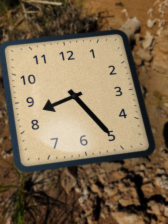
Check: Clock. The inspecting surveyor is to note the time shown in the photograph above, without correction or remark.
8:25
